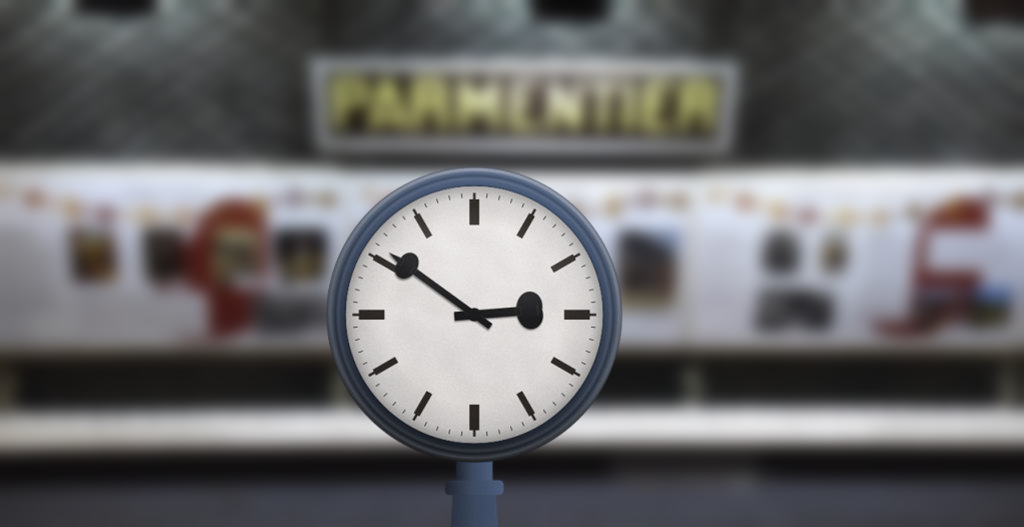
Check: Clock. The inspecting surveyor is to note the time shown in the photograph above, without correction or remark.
2:51
